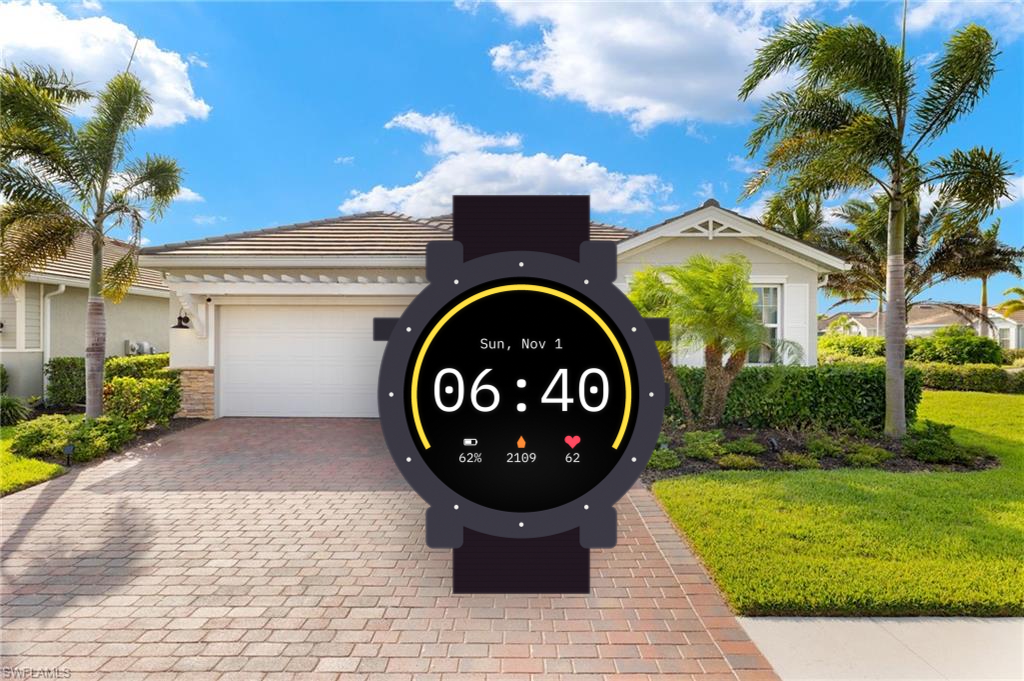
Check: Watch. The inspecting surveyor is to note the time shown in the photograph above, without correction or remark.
6:40
